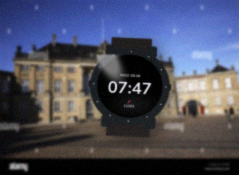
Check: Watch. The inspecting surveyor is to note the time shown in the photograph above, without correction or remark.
7:47
